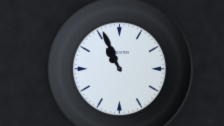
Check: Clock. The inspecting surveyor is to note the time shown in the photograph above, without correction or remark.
10:56
